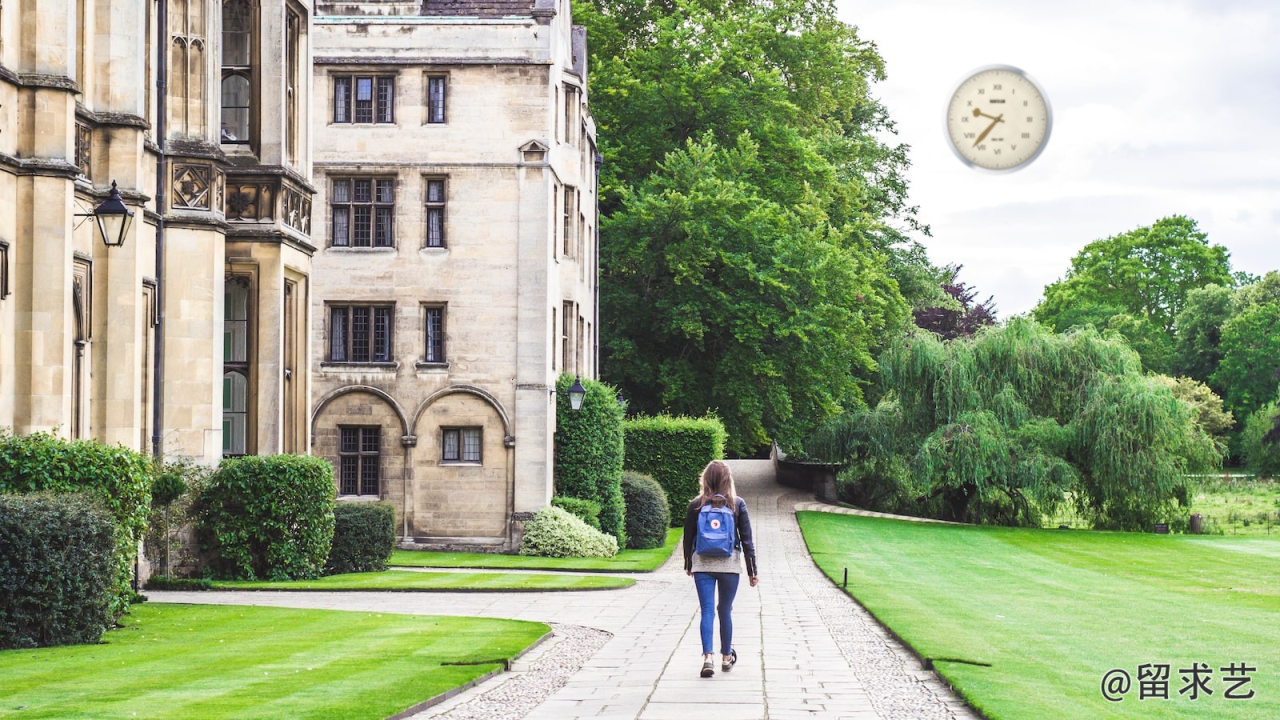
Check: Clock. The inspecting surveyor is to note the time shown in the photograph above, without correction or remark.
9:37
